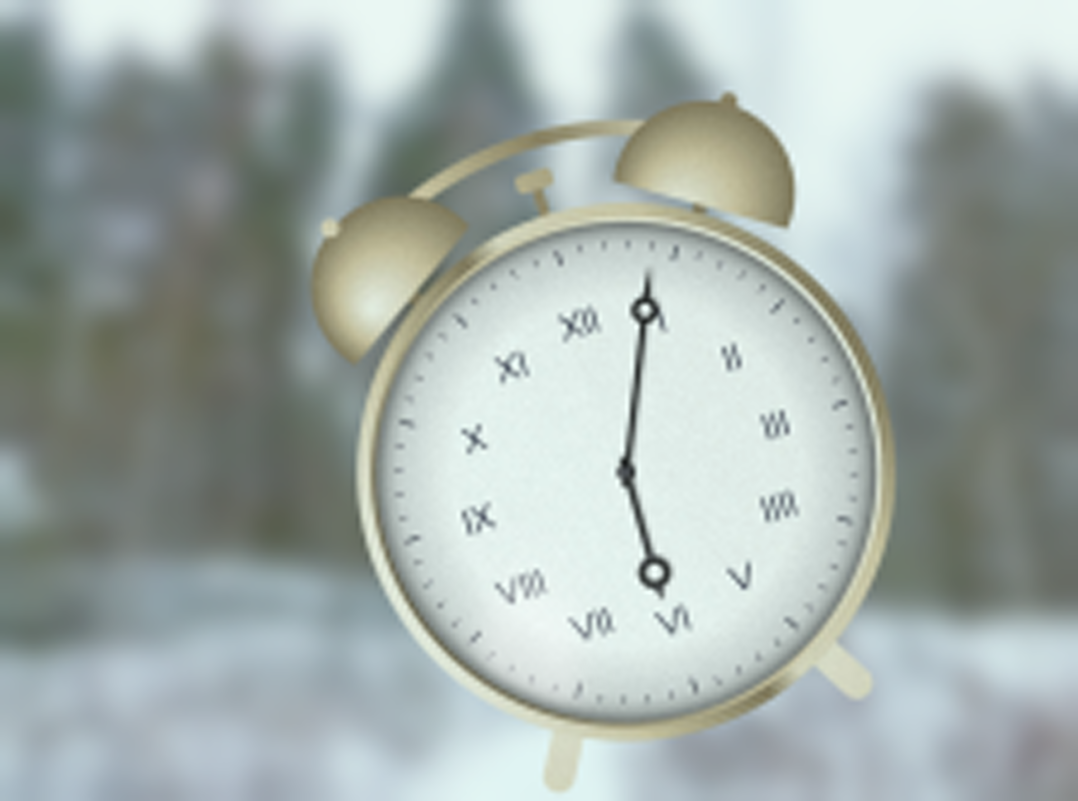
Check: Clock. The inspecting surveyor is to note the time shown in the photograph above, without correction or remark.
6:04
